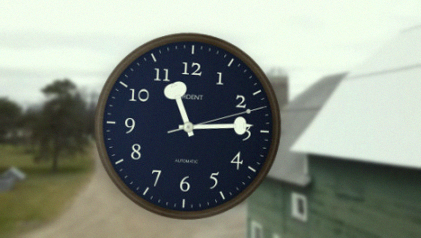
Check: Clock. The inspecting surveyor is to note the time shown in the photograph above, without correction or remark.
11:14:12
